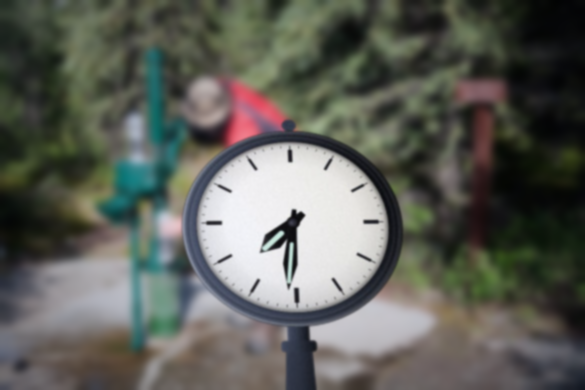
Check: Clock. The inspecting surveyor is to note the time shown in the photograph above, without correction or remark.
7:31
